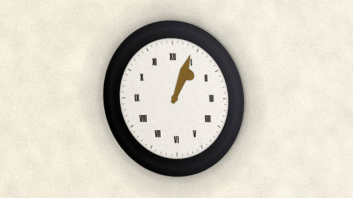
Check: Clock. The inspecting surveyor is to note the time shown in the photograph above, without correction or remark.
1:04
